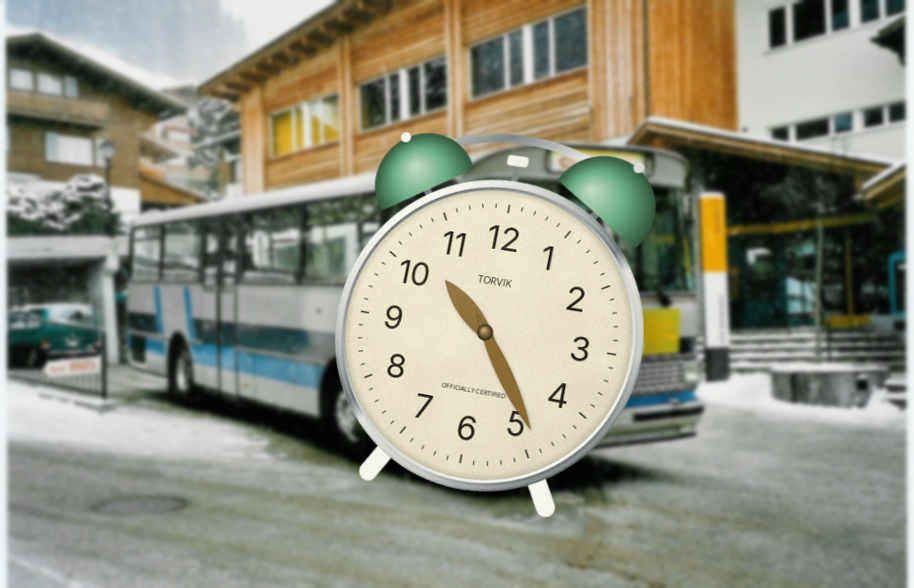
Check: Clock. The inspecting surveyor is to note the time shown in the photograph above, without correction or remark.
10:24
